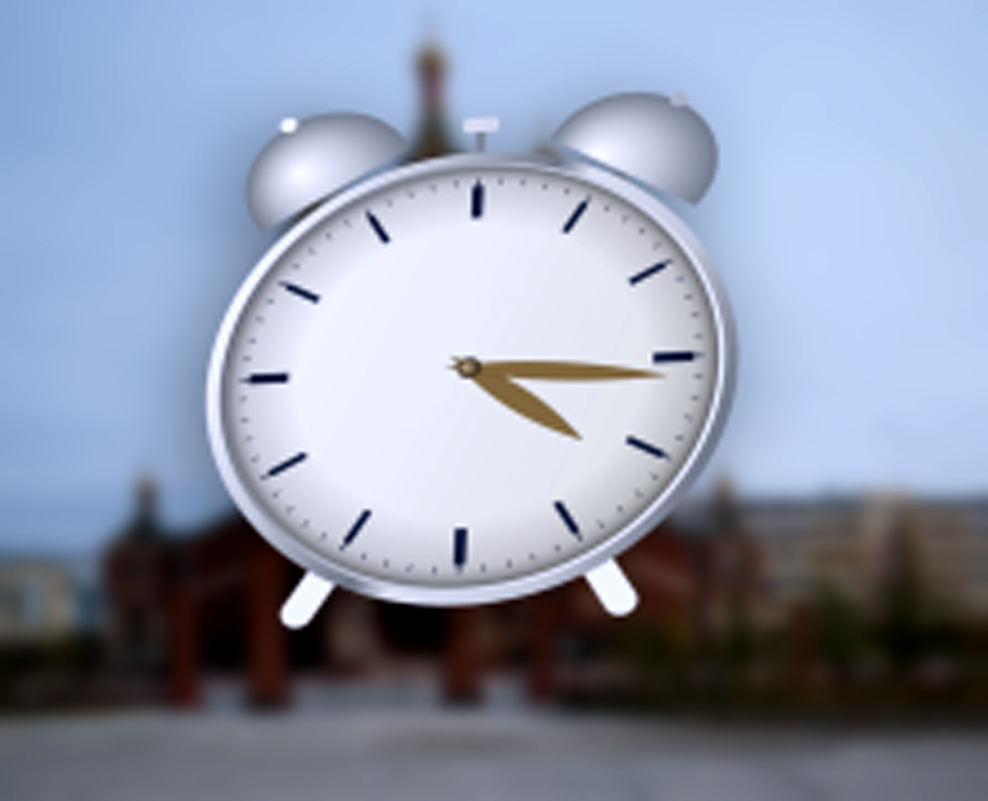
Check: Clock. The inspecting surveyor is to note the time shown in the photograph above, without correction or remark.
4:16
